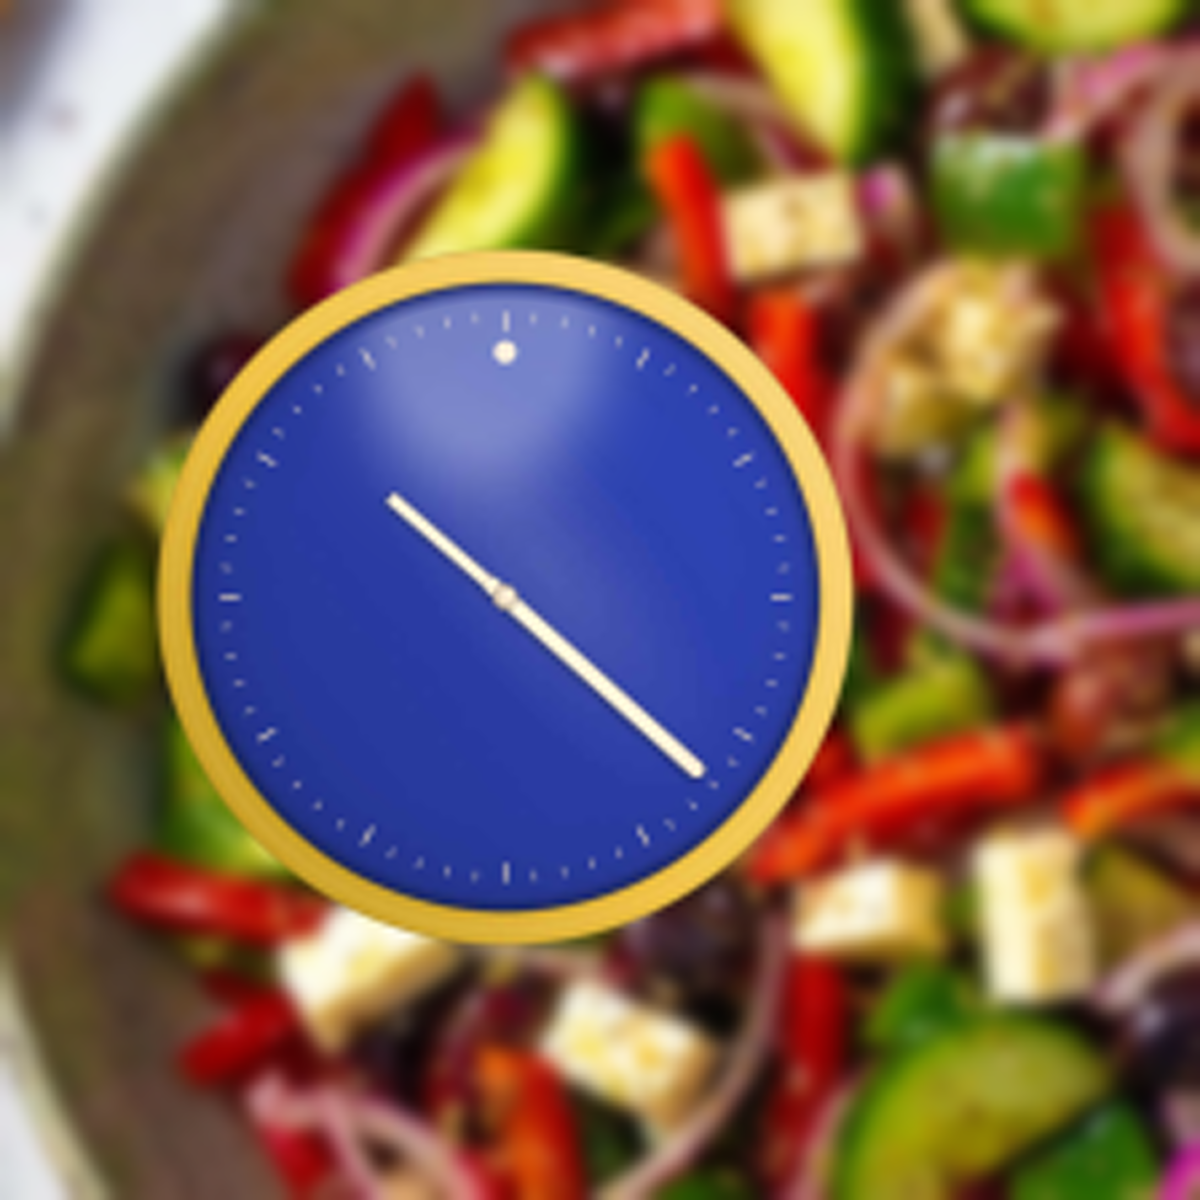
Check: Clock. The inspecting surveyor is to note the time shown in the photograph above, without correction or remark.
10:22
